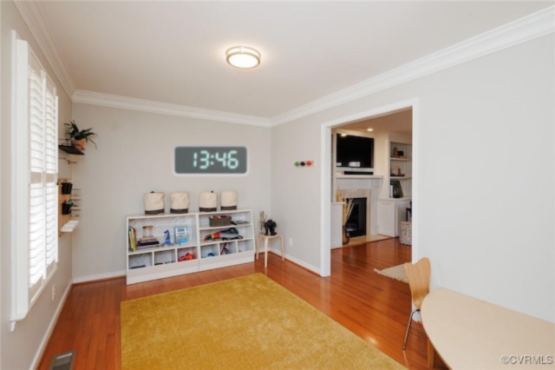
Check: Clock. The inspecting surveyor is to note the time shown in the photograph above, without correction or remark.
13:46
